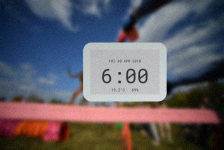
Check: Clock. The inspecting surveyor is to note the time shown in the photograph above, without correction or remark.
6:00
